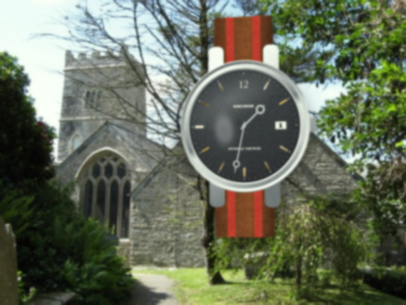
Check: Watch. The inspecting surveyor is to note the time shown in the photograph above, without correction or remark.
1:32
